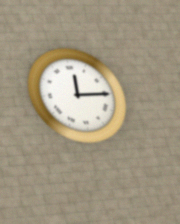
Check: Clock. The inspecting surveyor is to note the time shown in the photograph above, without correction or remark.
12:15
